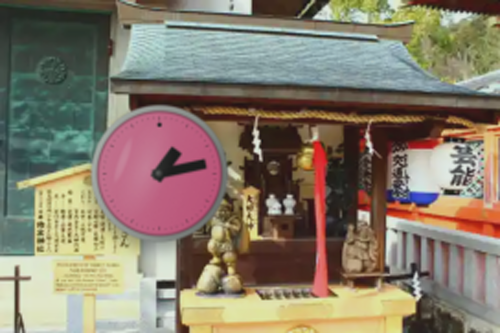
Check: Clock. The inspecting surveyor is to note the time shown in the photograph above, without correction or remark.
1:13
